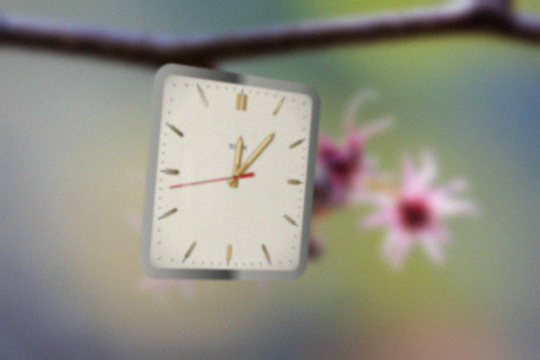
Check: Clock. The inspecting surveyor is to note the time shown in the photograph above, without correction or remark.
12:06:43
